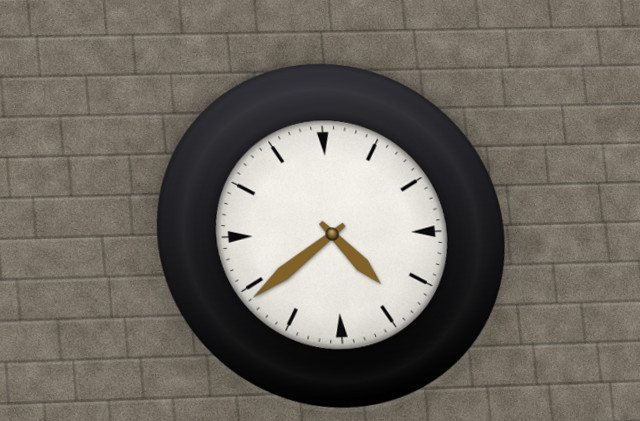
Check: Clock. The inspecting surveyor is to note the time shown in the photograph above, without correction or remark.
4:39
